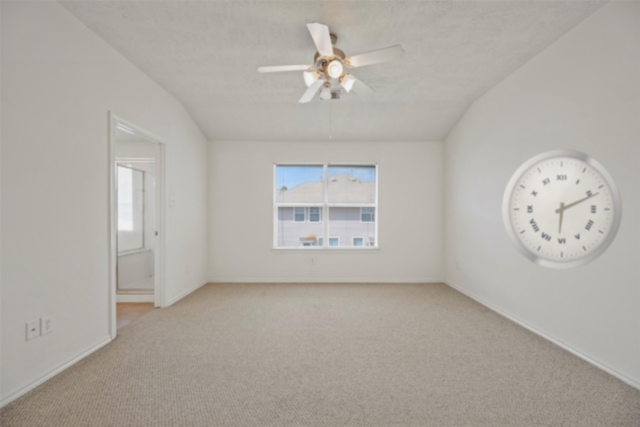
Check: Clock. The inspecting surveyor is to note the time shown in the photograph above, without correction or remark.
6:11
